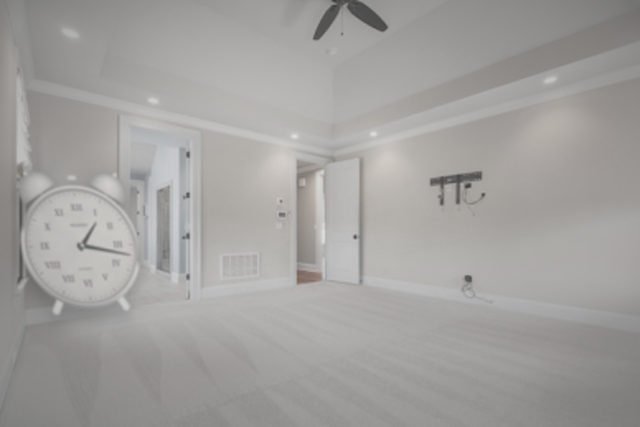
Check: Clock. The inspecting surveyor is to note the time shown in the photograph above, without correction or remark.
1:17
